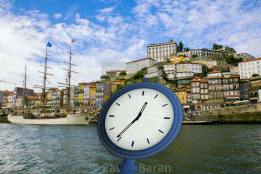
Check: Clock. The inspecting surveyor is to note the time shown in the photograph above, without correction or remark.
12:36
